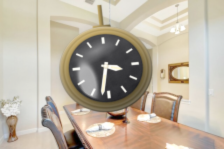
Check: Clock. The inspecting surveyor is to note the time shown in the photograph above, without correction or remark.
3:32
